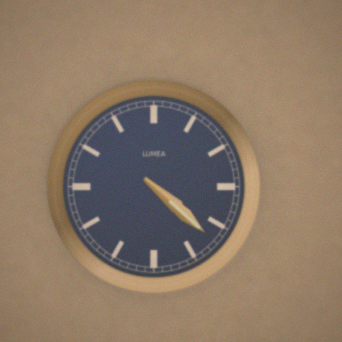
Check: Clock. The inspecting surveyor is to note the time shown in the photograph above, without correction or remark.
4:22
